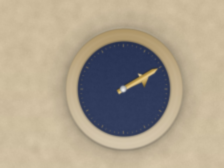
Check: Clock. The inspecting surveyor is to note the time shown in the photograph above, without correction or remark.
2:10
